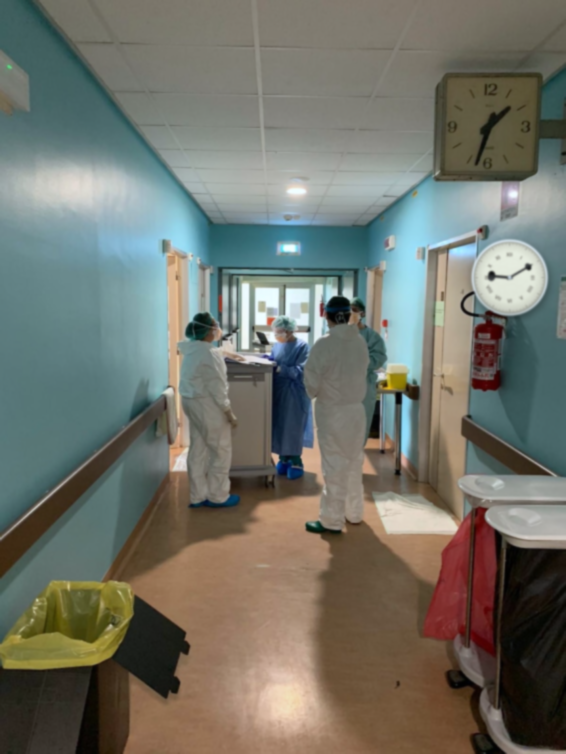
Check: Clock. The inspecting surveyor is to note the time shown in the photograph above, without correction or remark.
9:10
